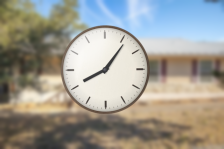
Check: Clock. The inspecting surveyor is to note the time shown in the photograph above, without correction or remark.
8:06
